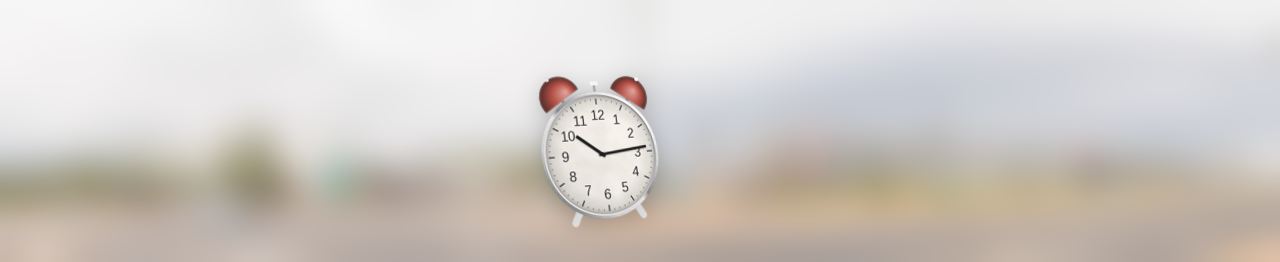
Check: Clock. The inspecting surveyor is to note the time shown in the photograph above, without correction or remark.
10:14
